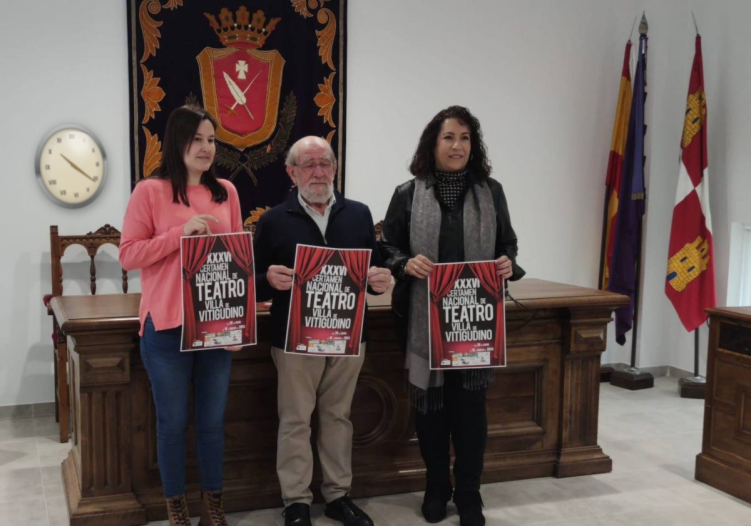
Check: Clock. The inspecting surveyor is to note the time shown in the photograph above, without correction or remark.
10:21
